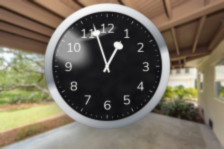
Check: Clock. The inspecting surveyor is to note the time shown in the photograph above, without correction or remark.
12:57
